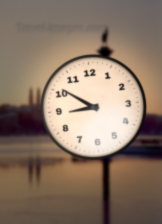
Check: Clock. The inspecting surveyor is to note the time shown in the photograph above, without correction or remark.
8:51
